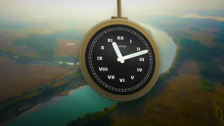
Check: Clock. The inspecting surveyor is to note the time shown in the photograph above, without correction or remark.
11:12
